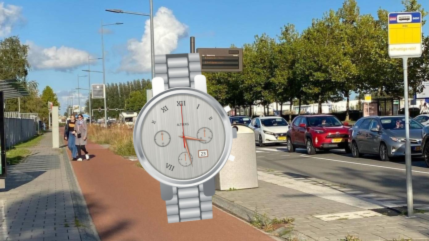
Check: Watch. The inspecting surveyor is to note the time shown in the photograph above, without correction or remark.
3:28
